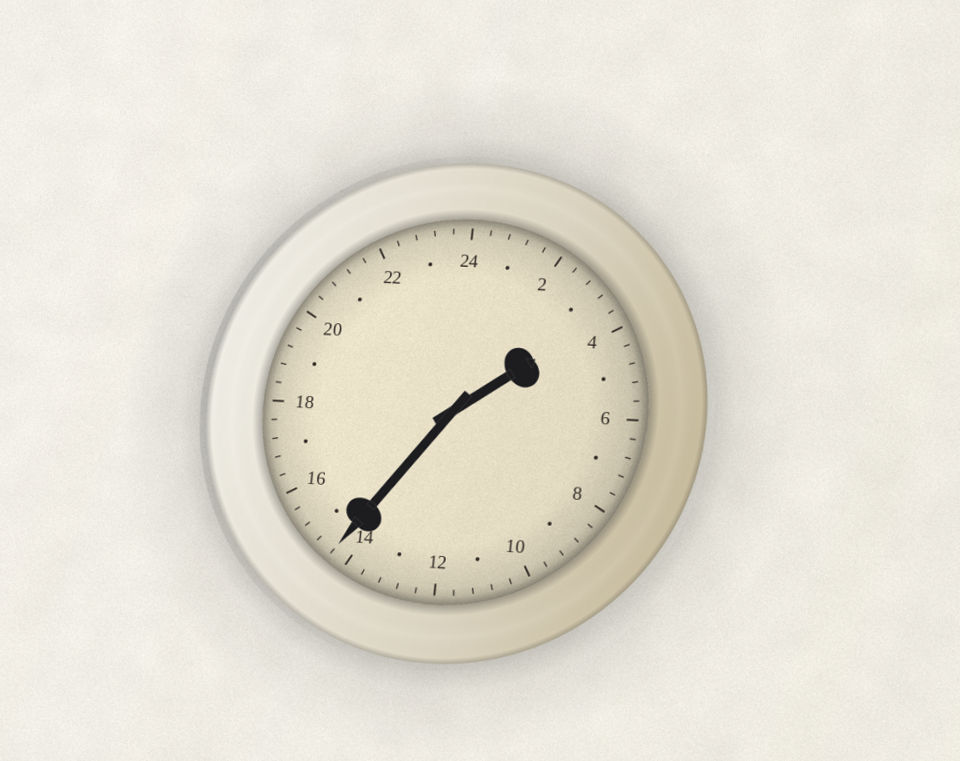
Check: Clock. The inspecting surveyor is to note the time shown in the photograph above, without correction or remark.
3:36
